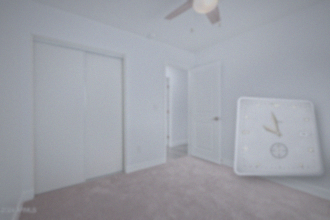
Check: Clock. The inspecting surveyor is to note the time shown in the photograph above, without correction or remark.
9:58
